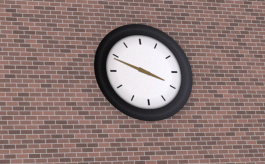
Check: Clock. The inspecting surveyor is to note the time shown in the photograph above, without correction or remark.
3:49
